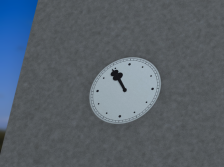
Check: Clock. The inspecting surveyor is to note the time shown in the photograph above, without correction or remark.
10:54
